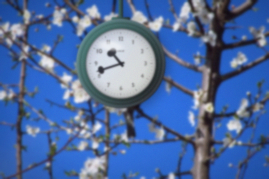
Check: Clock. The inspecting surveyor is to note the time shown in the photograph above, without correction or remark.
10:42
